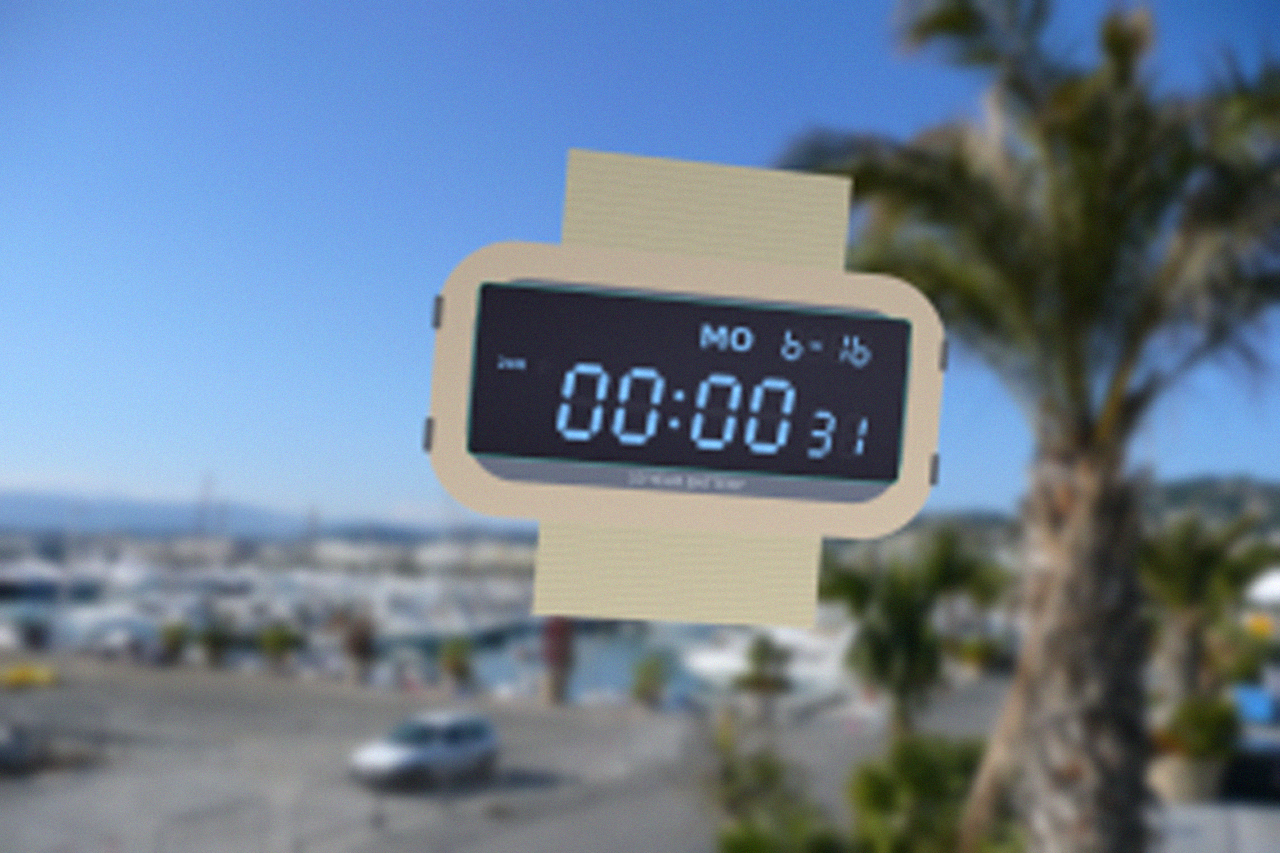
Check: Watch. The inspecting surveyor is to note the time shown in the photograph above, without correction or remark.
0:00:31
